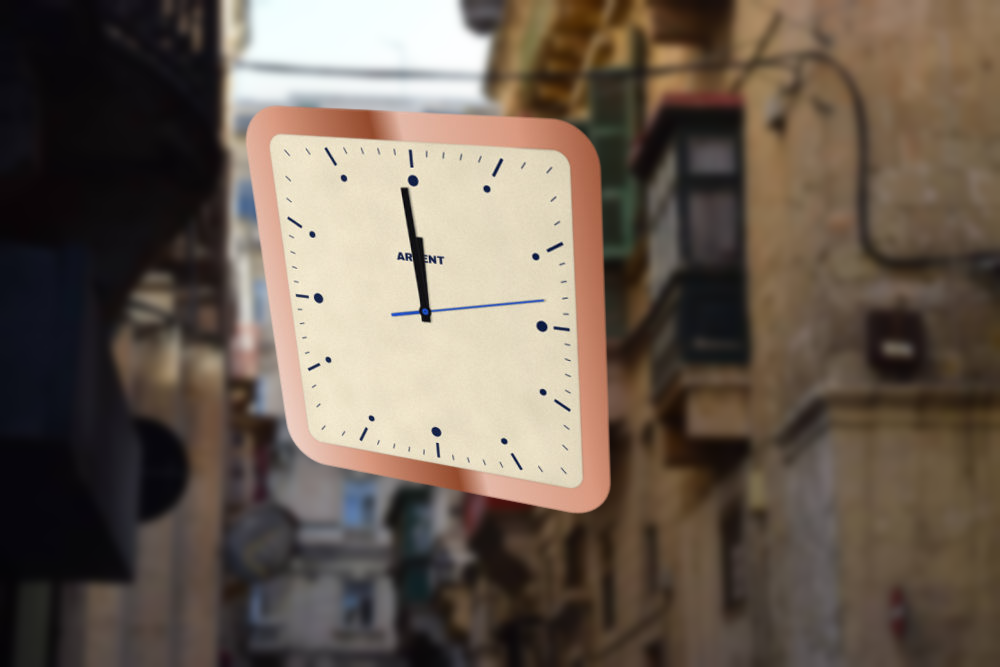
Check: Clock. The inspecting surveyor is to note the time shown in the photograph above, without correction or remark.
11:59:13
